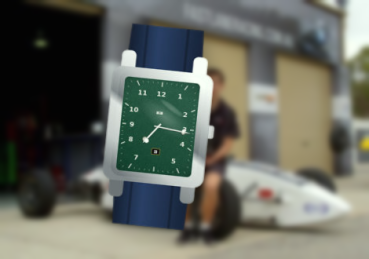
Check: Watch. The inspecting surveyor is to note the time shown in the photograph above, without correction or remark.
7:16
